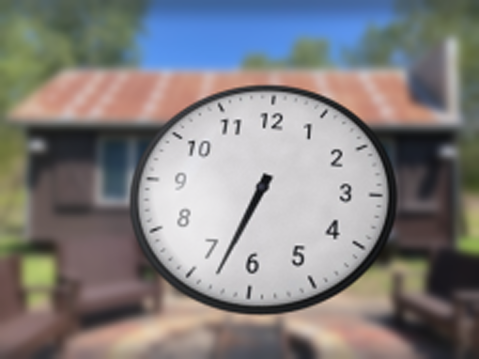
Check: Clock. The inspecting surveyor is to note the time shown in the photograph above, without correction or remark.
6:33
